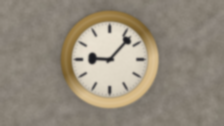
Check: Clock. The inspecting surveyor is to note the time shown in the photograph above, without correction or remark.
9:07
